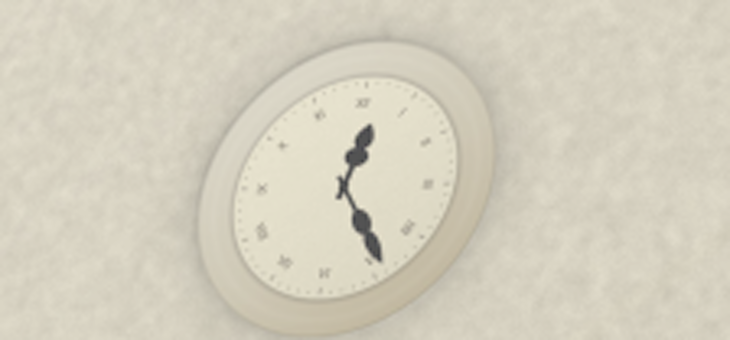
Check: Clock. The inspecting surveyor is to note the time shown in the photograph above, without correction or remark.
12:24
